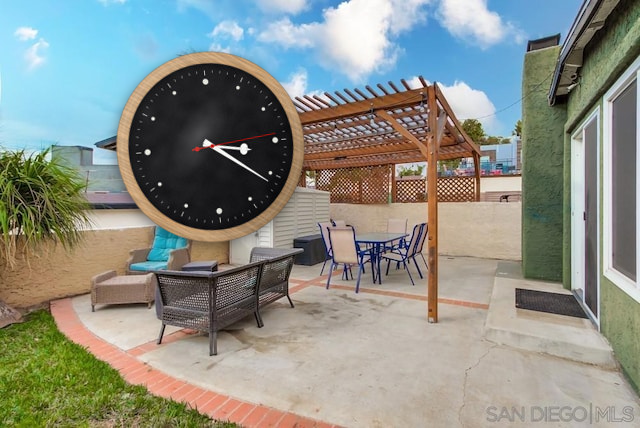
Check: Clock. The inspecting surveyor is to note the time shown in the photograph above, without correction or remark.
3:21:14
